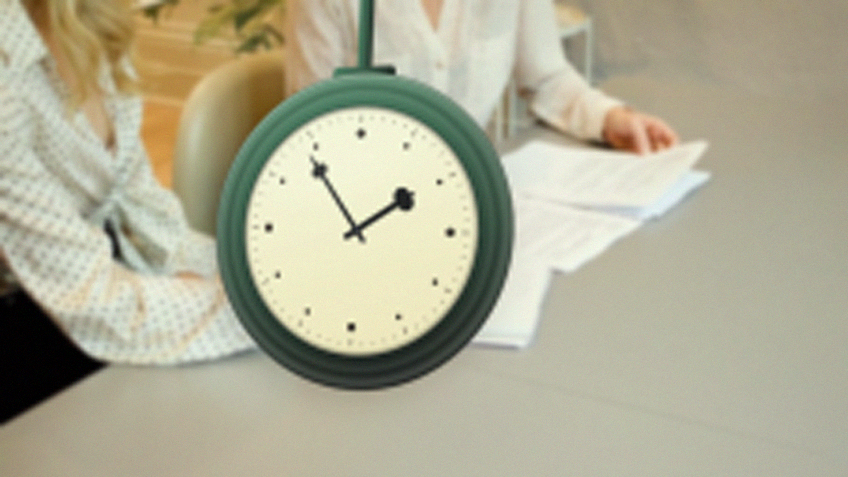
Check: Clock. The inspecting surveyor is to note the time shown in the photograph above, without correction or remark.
1:54
